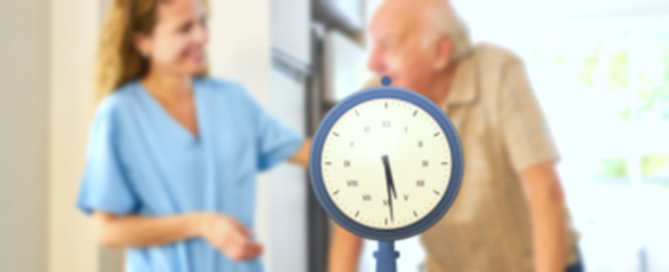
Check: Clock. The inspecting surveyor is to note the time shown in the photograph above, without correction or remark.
5:29
